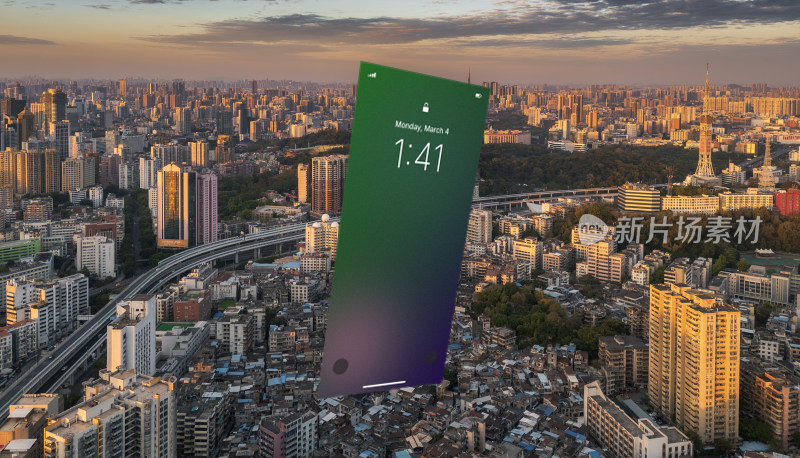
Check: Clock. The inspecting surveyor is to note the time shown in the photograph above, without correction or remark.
1:41
